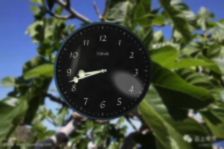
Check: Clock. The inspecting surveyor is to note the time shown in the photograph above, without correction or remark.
8:42
